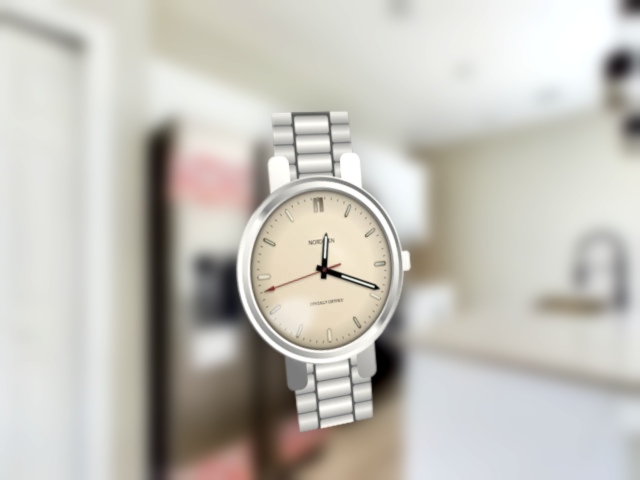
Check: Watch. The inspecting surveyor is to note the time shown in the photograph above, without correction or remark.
12:18:43
